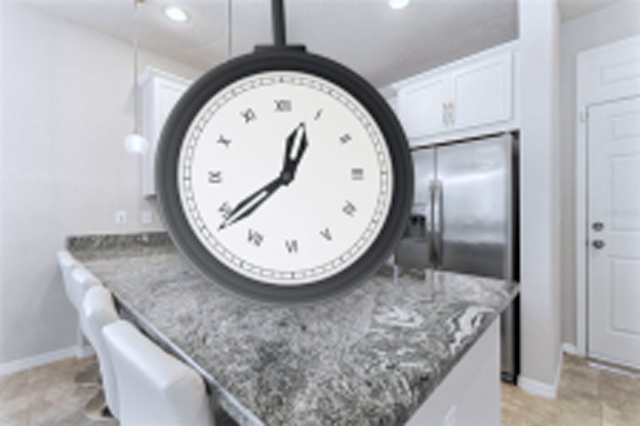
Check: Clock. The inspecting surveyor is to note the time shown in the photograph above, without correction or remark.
12:39
